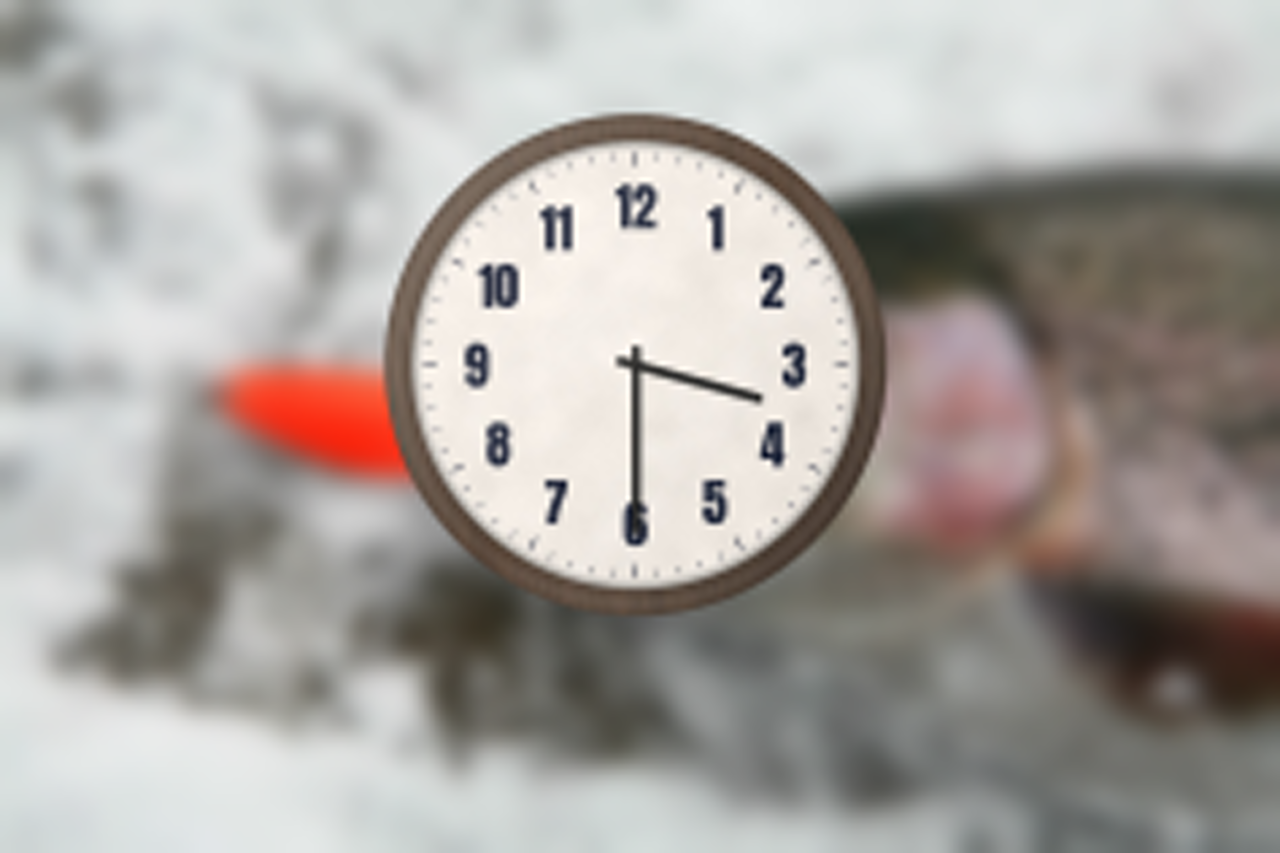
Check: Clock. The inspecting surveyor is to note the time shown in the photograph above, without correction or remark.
3:30
